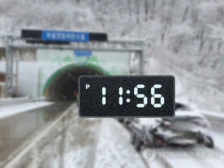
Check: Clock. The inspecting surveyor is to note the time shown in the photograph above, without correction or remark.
11:56
